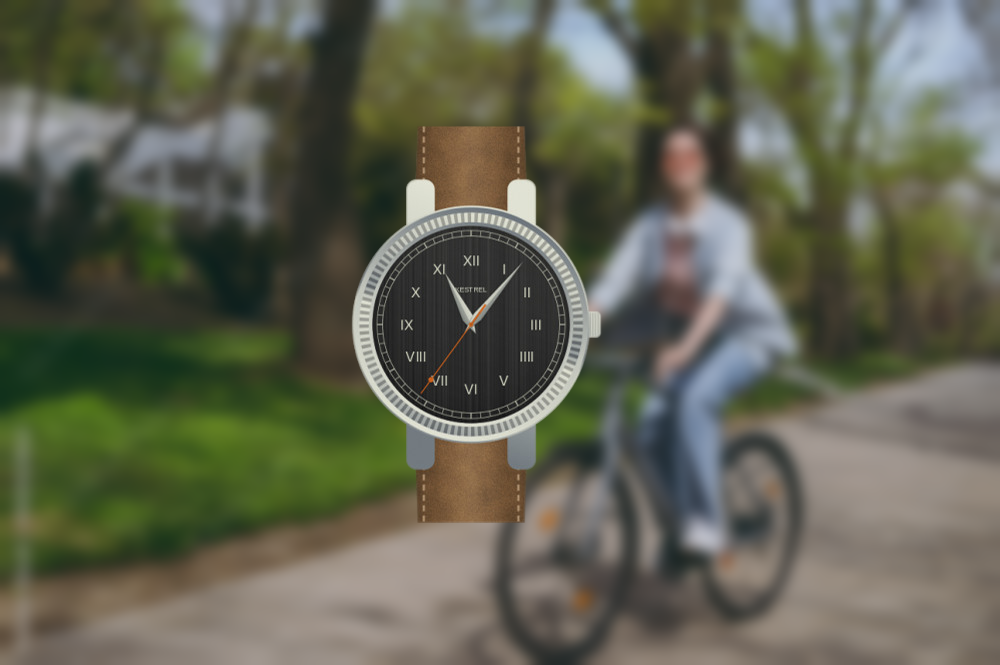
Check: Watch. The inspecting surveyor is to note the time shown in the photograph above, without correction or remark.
11:06:36
